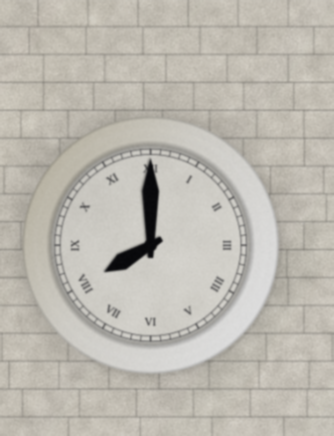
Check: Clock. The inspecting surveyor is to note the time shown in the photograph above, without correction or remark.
8:00
